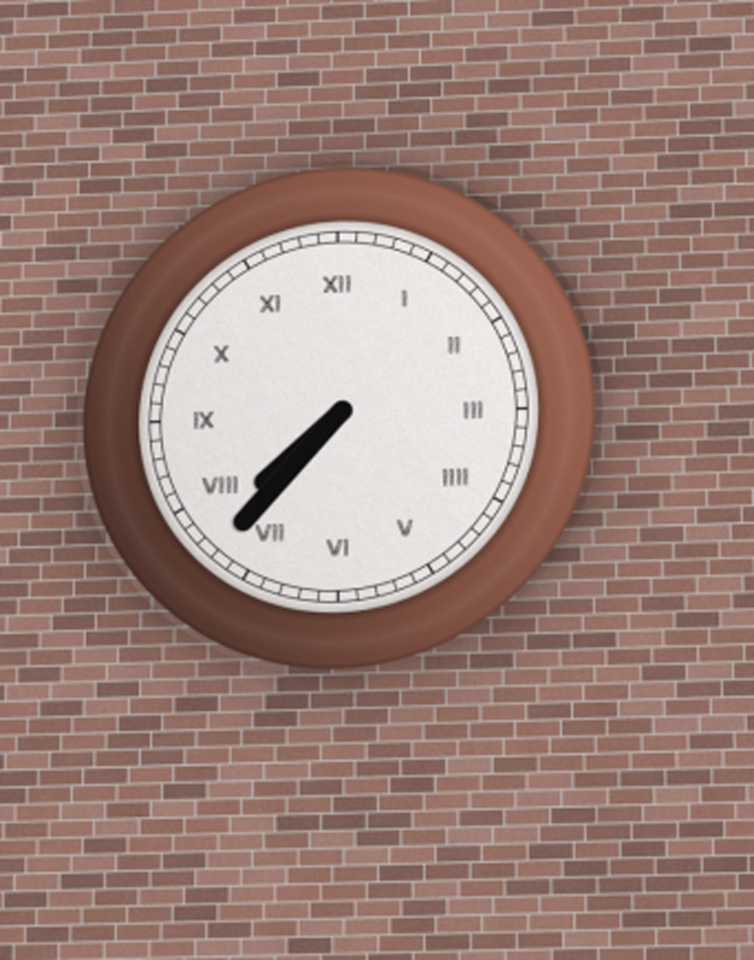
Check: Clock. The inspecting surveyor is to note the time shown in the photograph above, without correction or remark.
7:37
